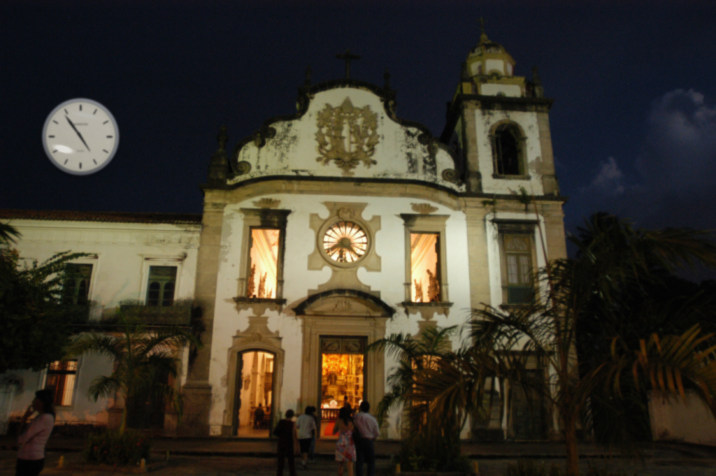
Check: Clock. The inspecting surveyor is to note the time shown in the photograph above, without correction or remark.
4:54
